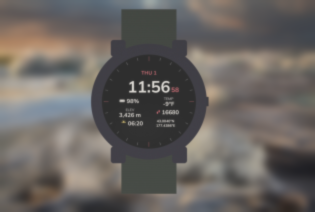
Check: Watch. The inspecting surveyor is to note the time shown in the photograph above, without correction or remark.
11:56
